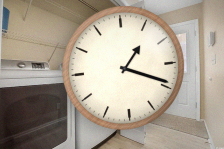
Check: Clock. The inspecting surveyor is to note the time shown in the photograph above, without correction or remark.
1:19
